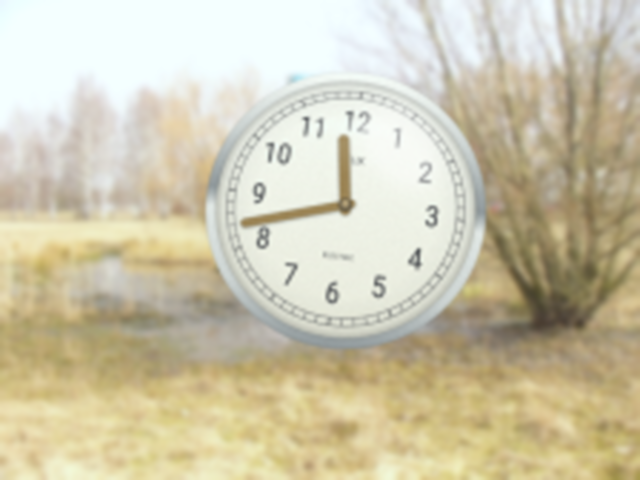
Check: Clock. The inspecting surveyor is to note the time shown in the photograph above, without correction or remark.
11:42
